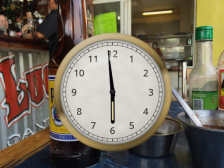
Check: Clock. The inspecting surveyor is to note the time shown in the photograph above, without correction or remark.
5:59
